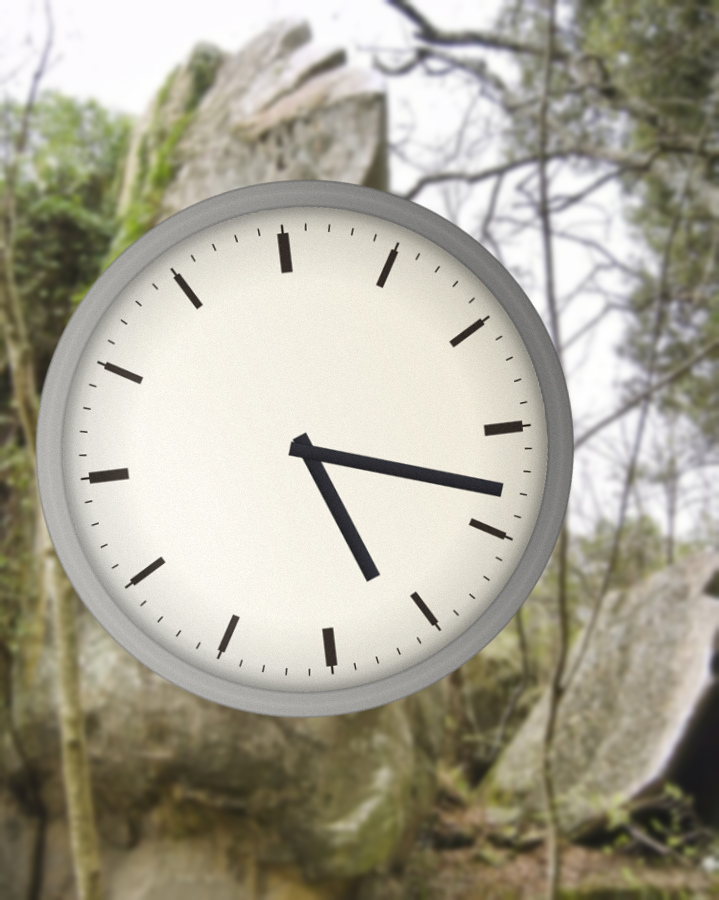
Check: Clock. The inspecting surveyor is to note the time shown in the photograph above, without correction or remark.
5:18
